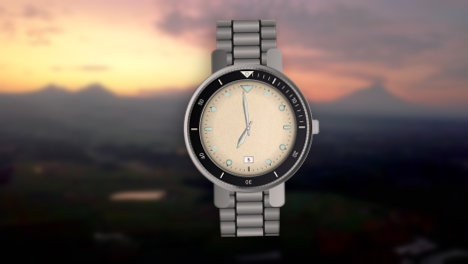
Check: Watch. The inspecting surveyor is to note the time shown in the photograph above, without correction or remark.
6:59
